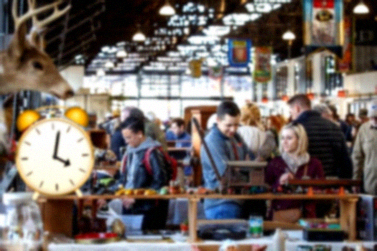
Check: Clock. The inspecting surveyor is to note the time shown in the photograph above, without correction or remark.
4:02
